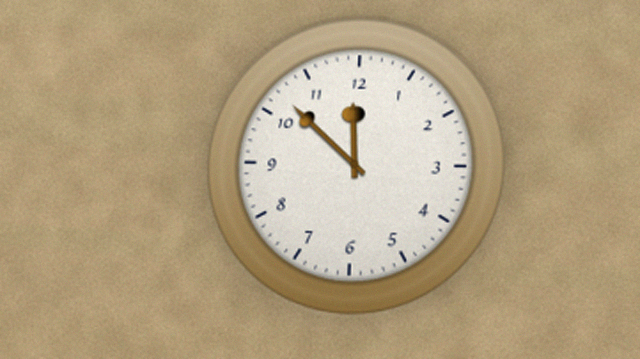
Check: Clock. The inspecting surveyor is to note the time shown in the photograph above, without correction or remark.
11:52
